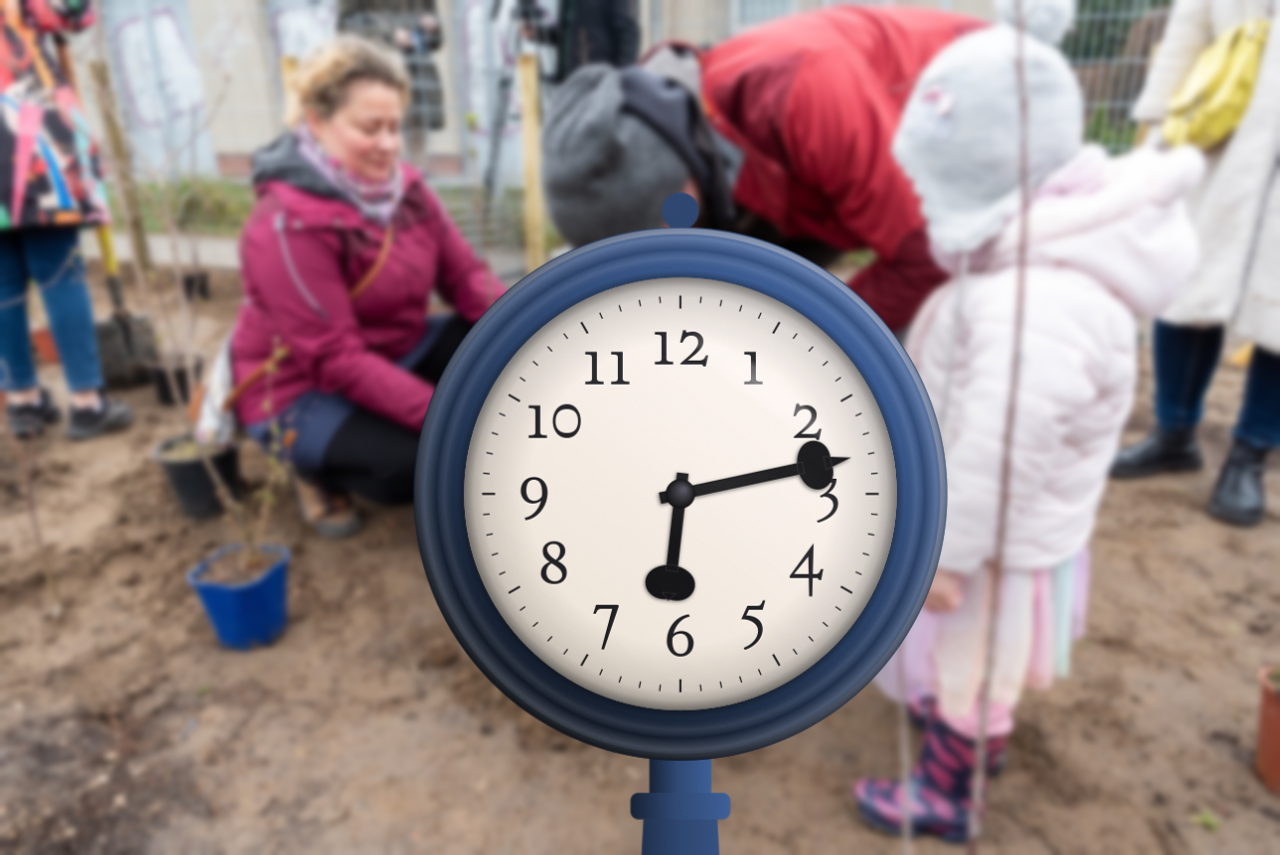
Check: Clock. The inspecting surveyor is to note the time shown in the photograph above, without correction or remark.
6:13
